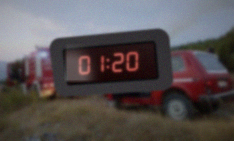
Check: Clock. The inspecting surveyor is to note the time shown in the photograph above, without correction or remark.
1:20
